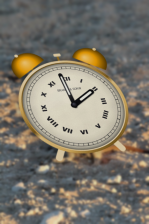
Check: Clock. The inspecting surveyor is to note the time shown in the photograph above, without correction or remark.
1:59
